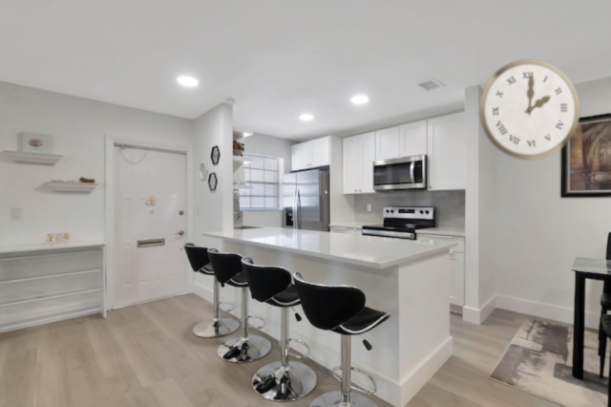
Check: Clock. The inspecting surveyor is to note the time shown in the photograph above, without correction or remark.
2:01
